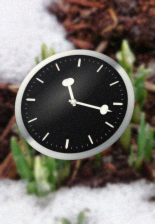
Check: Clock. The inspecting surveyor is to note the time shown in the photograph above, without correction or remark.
11:17
